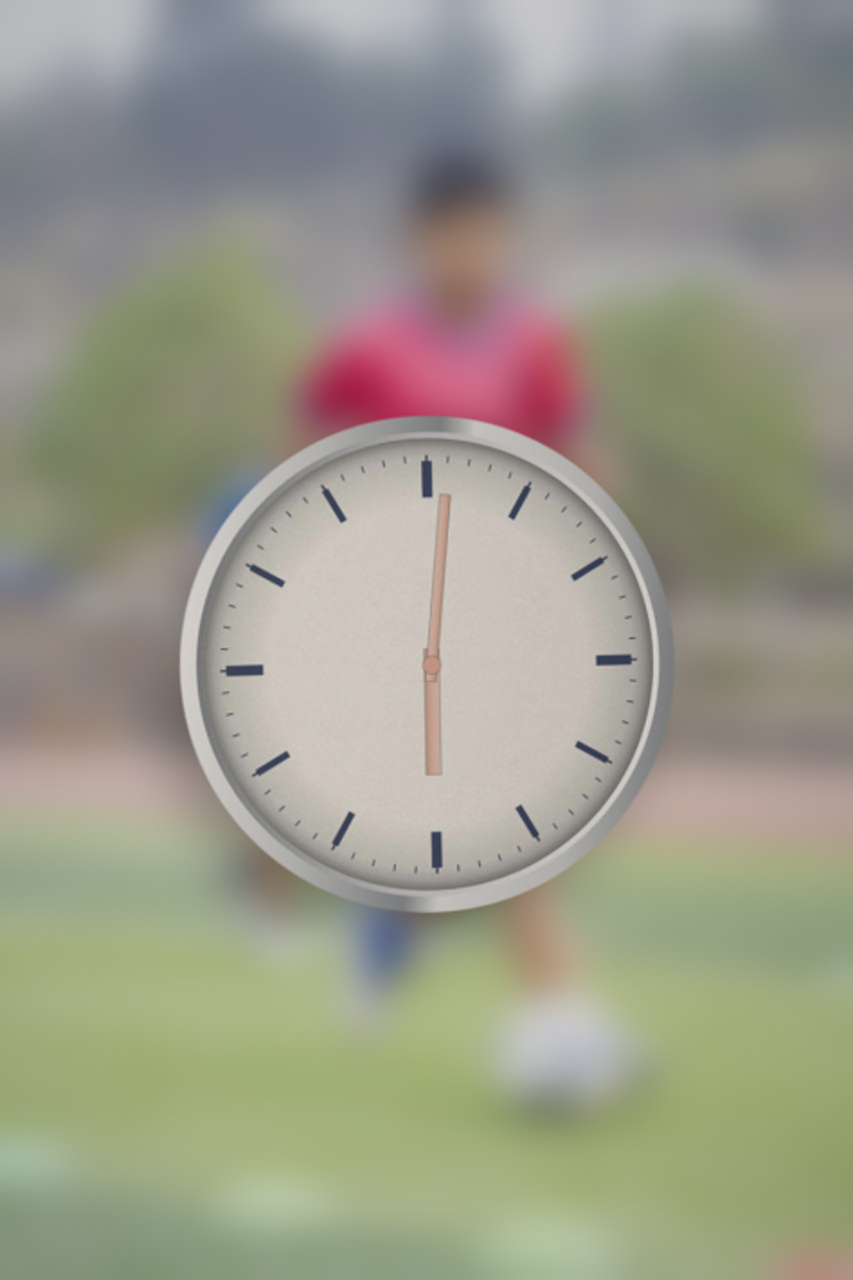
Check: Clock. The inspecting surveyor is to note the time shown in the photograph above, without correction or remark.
6:01
